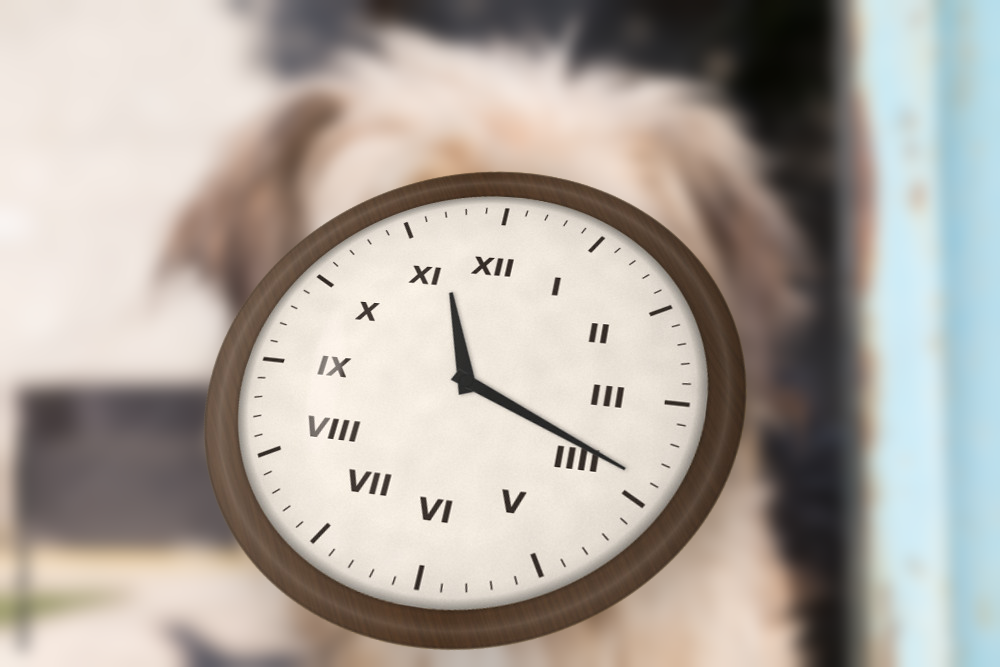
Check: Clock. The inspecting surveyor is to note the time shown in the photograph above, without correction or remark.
11:19
